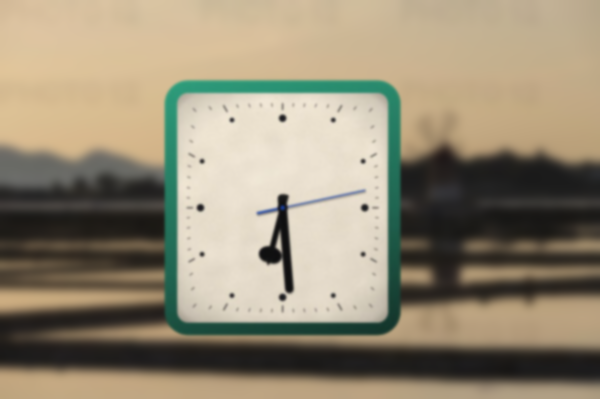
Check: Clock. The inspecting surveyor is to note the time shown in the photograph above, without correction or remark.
6:29:13
